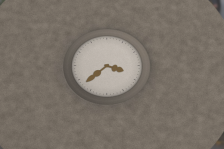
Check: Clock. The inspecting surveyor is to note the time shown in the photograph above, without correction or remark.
3:38
